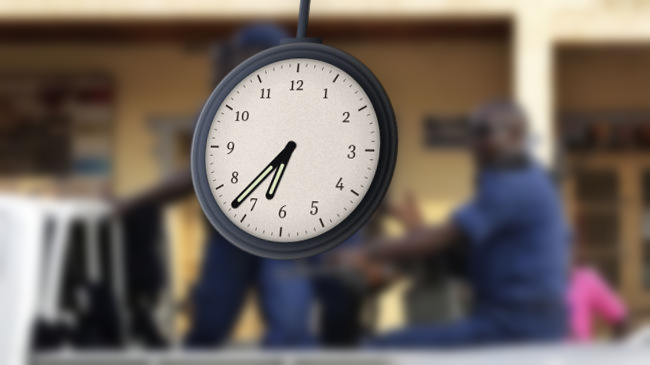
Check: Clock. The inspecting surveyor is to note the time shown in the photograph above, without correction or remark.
6:37
